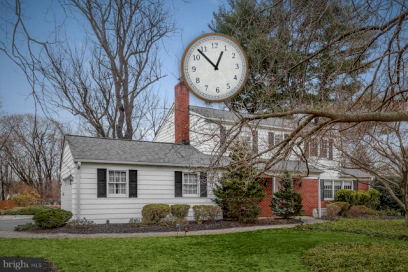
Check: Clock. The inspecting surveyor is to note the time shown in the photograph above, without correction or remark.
12:53
